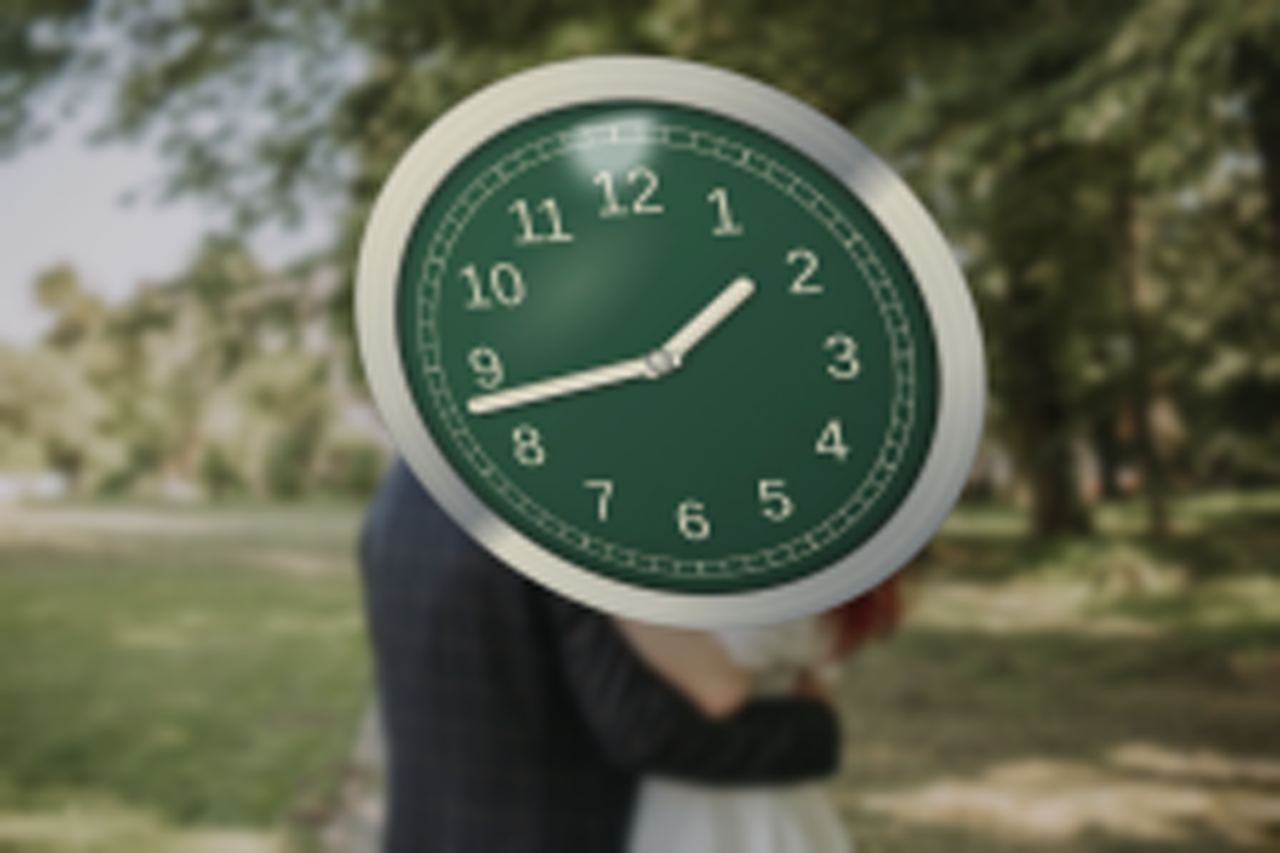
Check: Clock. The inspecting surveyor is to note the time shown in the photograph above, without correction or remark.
1:43
